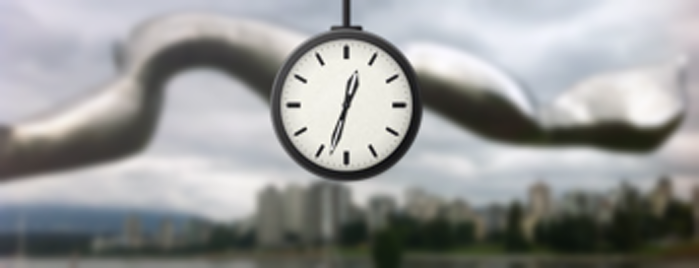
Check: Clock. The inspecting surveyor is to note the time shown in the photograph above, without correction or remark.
12:33
